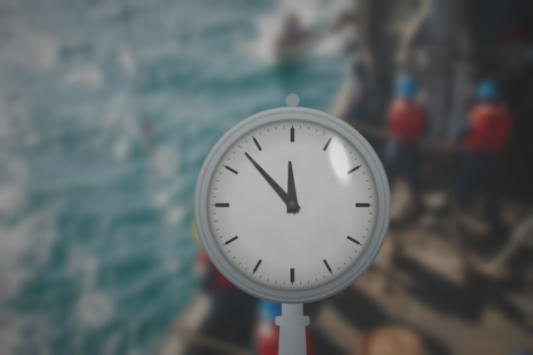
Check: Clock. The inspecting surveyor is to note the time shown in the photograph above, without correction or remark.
11:53
